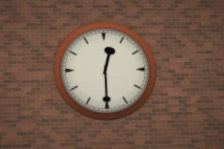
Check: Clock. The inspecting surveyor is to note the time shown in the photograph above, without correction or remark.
12:30
